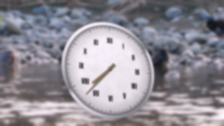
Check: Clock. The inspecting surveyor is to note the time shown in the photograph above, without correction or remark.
7:37
